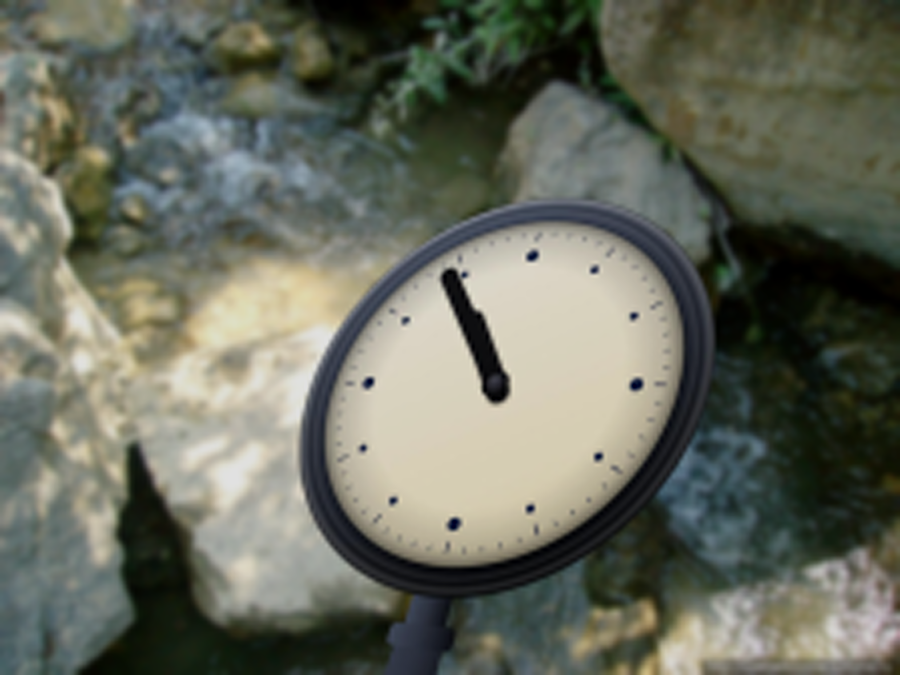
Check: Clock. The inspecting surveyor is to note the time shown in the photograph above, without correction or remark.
10:54
